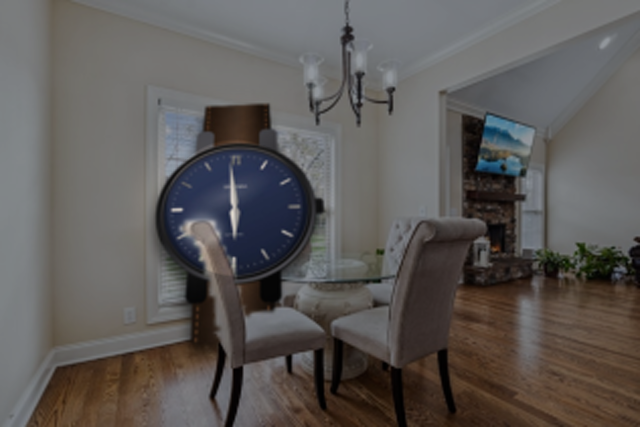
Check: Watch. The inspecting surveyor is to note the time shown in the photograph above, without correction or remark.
5:59
